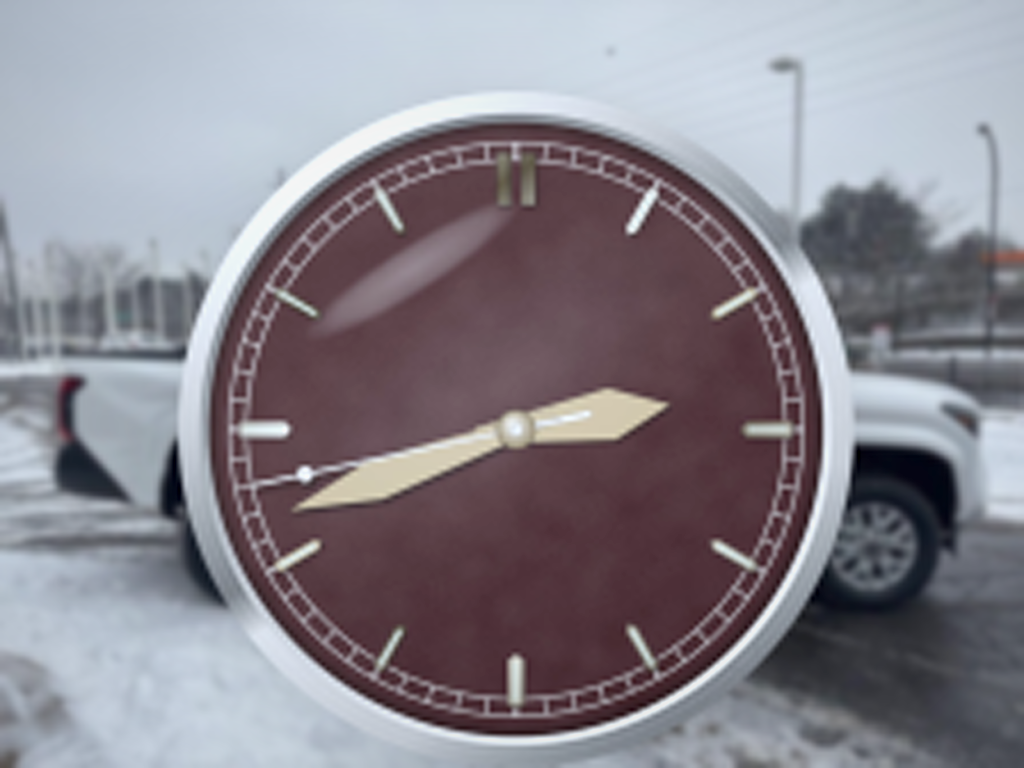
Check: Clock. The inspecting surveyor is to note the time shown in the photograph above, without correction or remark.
2:41:43
